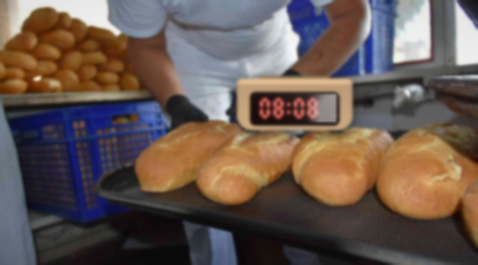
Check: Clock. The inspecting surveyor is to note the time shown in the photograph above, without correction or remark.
8:08
